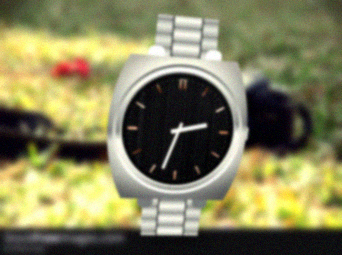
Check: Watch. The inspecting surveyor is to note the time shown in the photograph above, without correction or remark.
2:33
